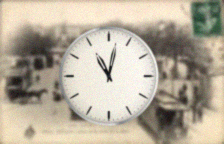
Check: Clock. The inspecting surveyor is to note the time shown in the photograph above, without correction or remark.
11:02
